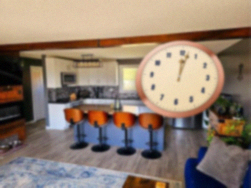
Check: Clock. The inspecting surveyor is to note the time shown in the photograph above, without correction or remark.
12:02
